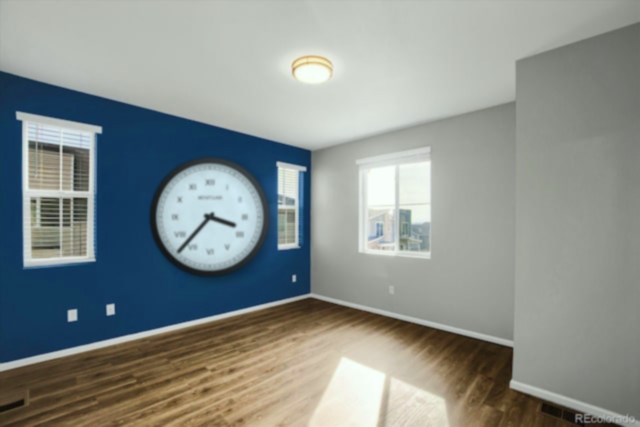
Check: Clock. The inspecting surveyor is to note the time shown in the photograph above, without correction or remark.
3:37
